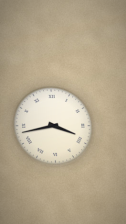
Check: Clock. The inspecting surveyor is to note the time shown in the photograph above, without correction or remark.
3:43
